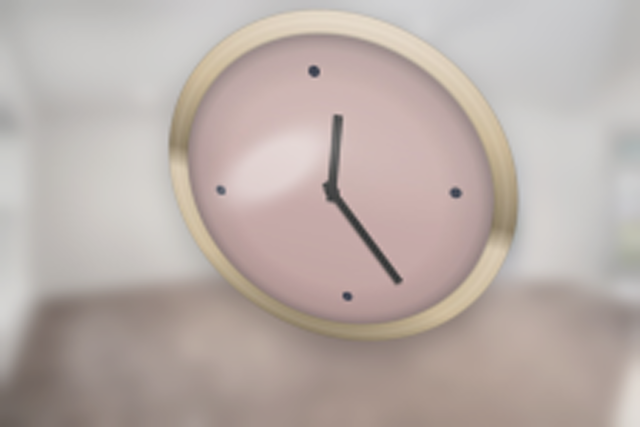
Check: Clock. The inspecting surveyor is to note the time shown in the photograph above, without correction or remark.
12:25
